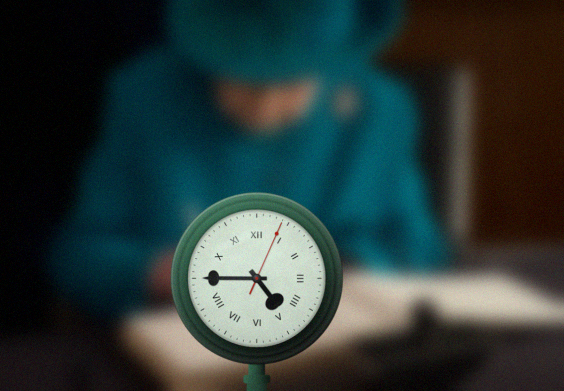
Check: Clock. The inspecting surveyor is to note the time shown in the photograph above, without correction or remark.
4:45:04
